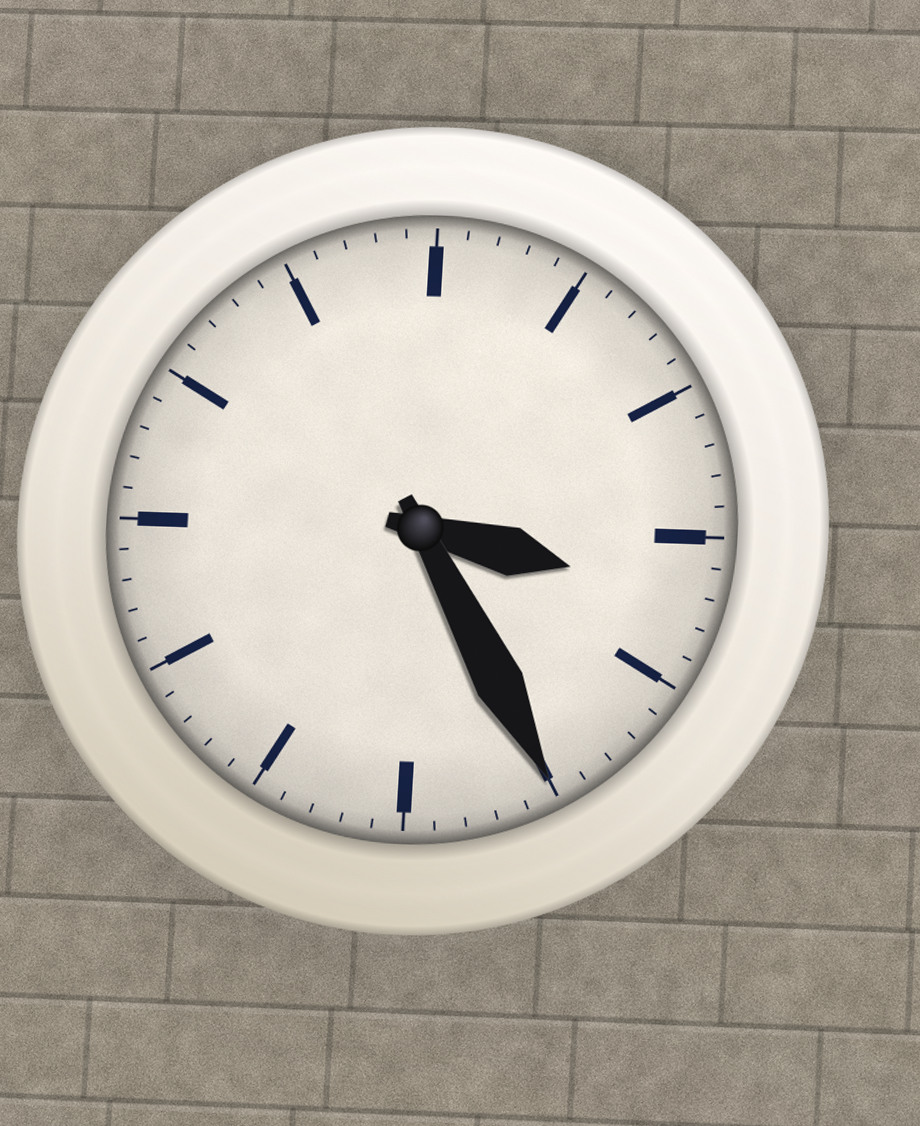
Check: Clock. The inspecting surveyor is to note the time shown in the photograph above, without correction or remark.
3:25
